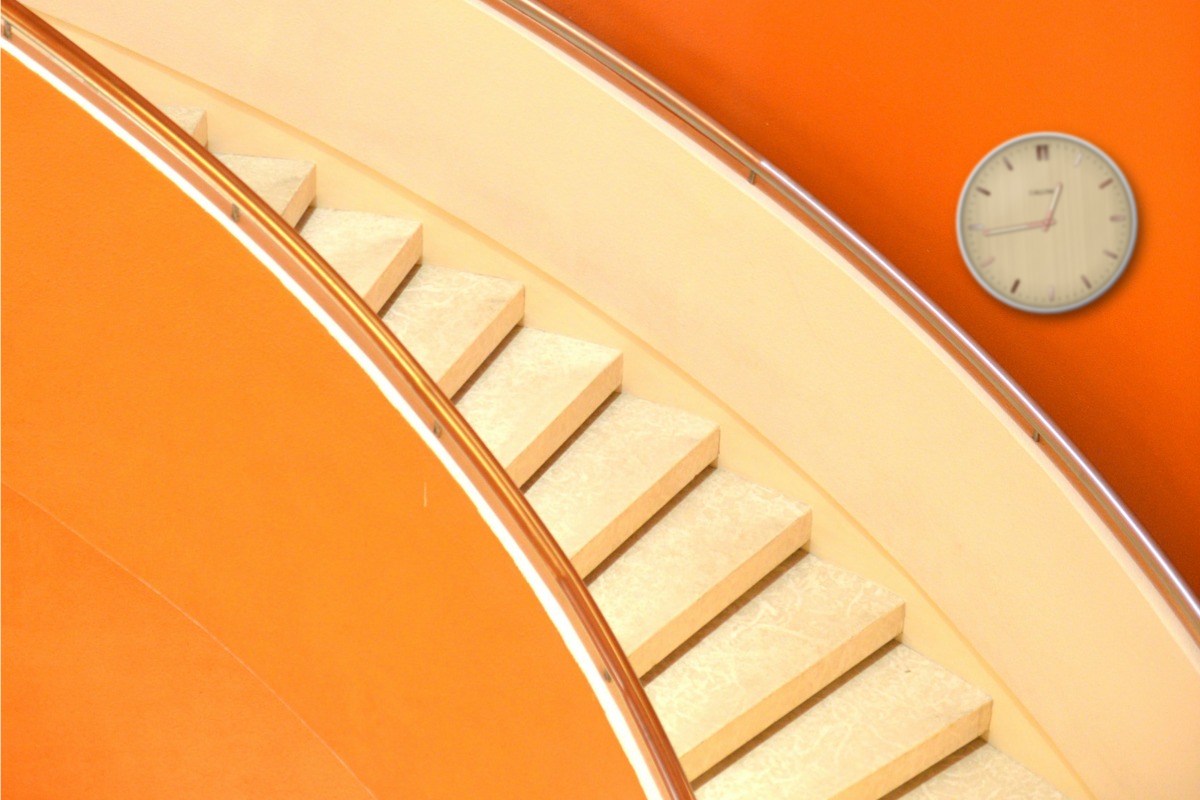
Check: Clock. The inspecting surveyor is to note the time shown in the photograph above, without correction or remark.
12:44
